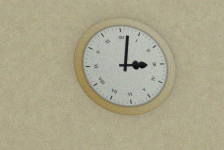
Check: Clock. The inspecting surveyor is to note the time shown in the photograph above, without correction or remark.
3:02
